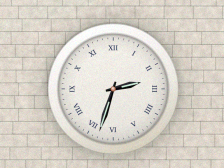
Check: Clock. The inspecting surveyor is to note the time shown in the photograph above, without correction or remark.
2:33
